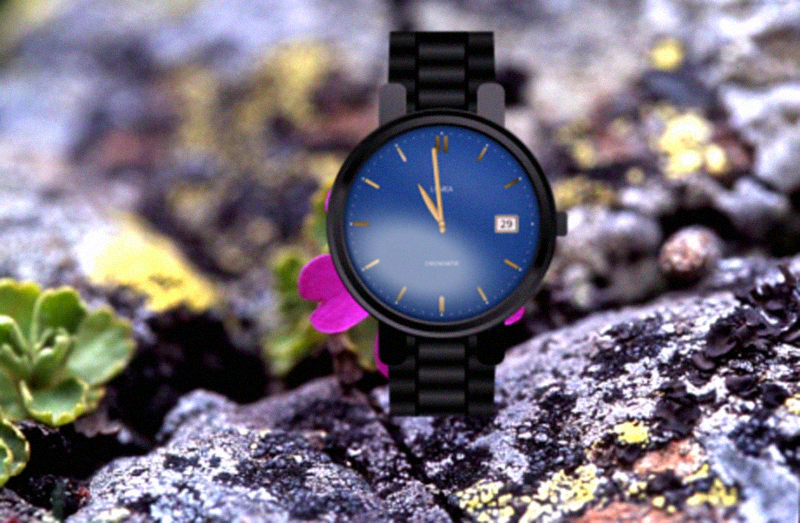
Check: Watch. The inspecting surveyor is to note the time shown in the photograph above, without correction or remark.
10:59
